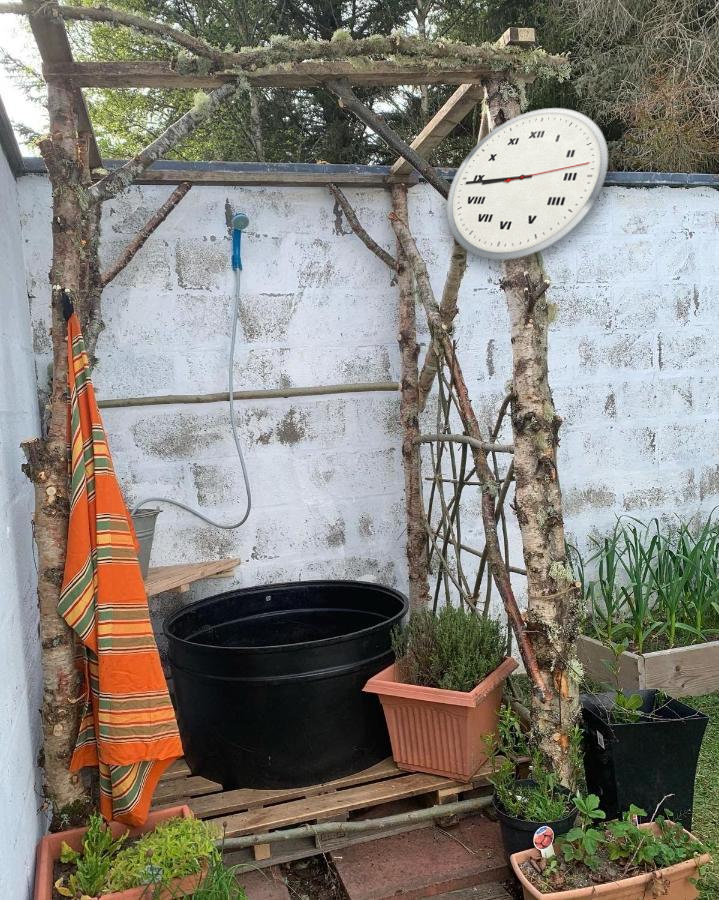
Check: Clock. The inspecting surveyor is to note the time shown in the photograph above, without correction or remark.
8:44:13
